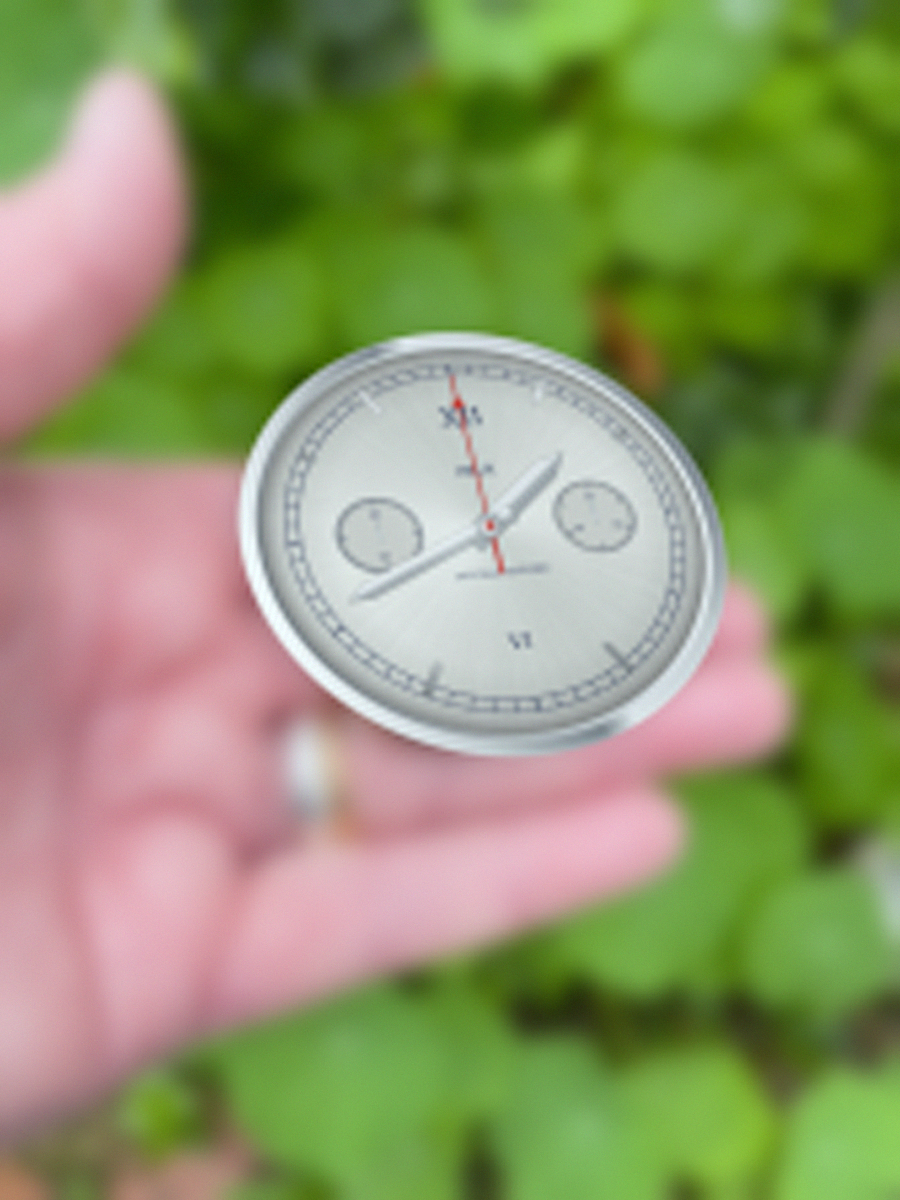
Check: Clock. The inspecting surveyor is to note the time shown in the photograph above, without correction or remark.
1:41
